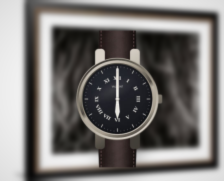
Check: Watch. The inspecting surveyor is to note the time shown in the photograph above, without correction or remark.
6:00
